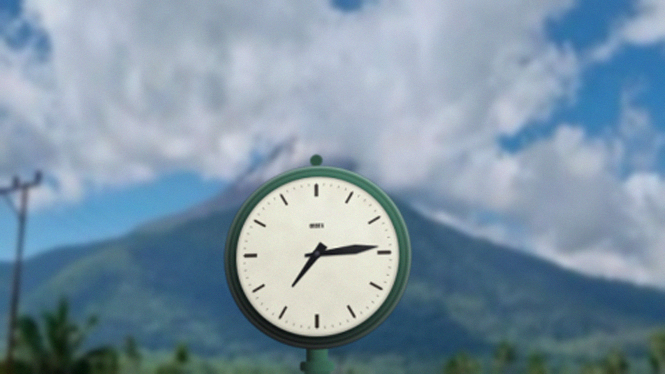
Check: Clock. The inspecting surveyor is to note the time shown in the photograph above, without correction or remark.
7:14
